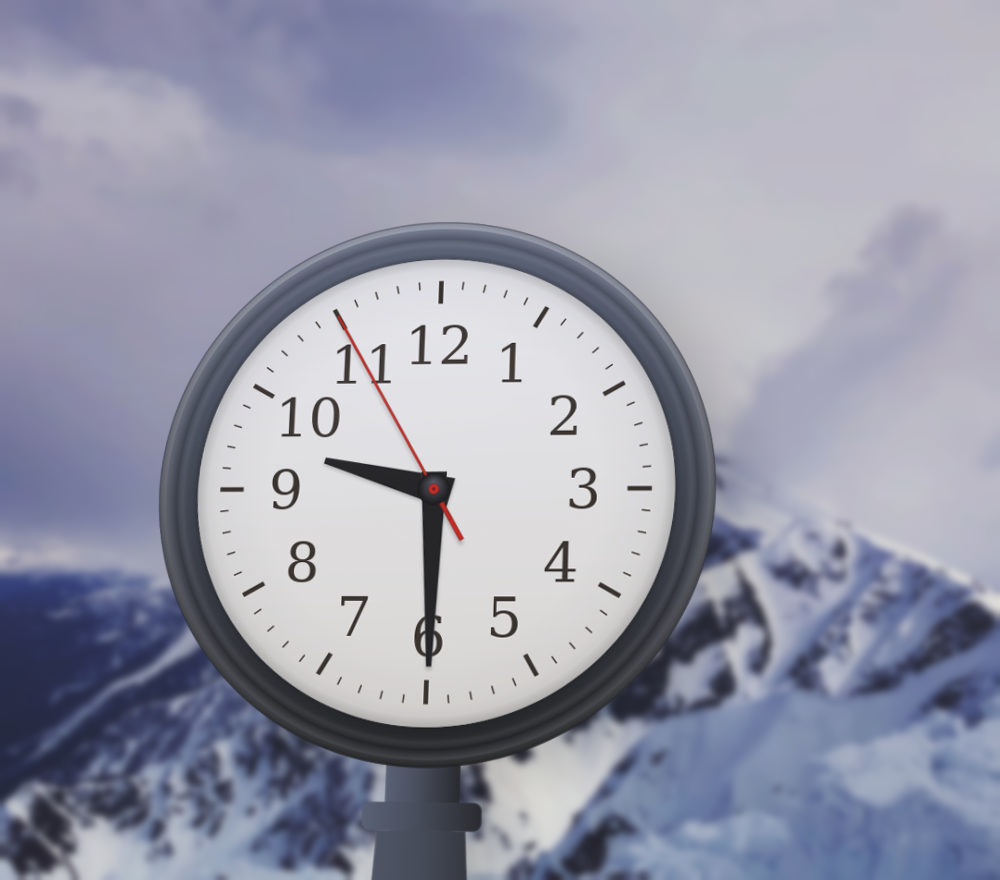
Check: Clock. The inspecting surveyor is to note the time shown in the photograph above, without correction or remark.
9:29:55
